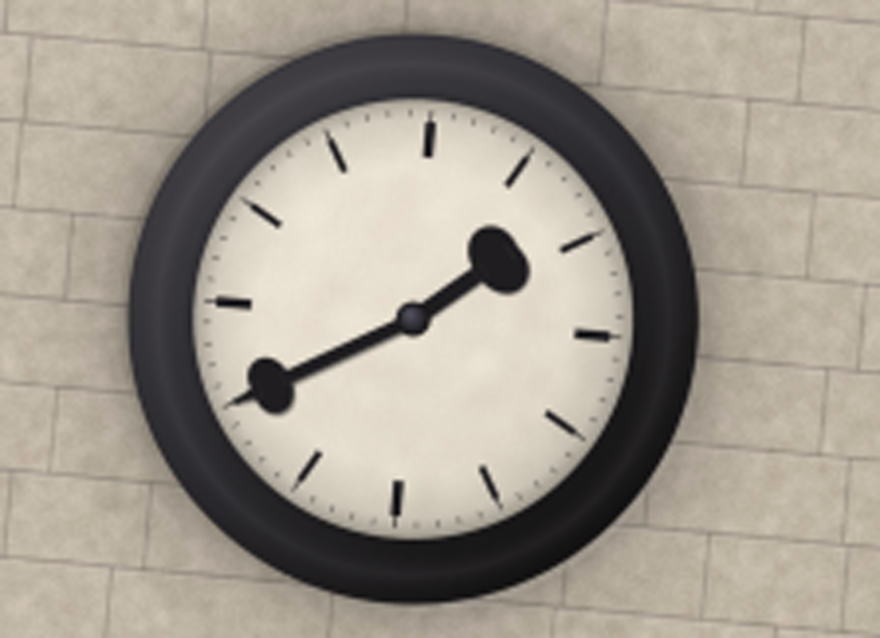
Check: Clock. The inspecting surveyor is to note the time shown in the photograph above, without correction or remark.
1:40
